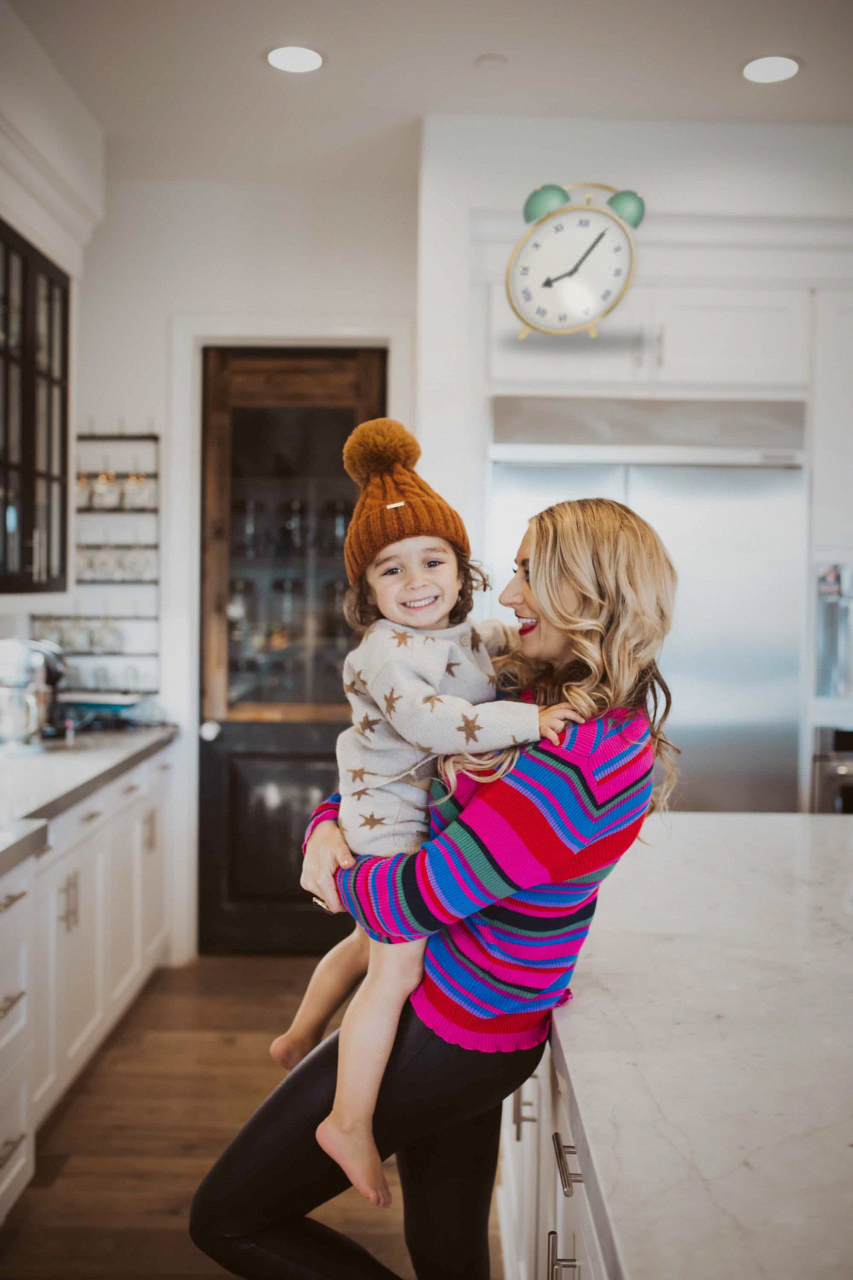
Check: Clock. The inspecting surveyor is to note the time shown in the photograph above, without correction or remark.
8:05
